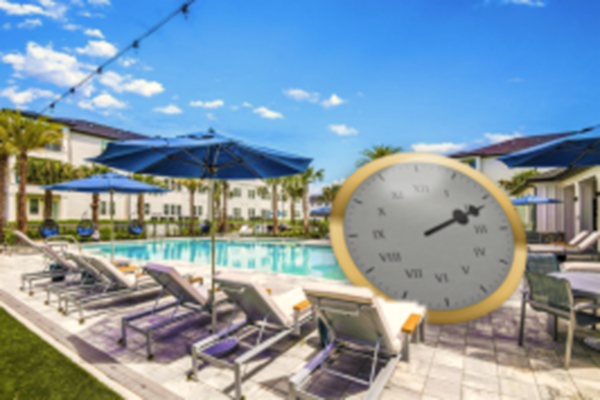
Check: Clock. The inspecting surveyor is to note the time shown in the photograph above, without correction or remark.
2:11
